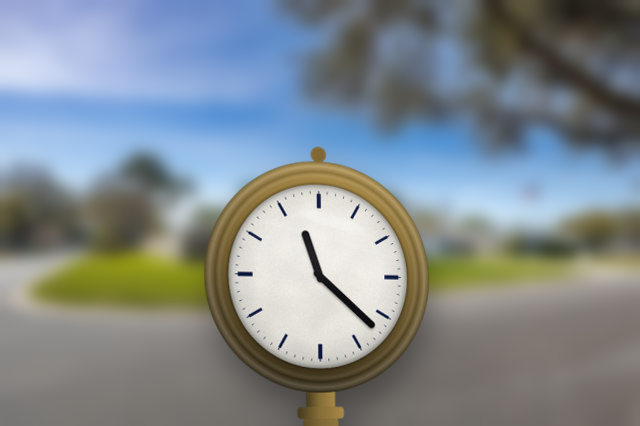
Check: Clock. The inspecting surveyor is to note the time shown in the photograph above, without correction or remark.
11:22
